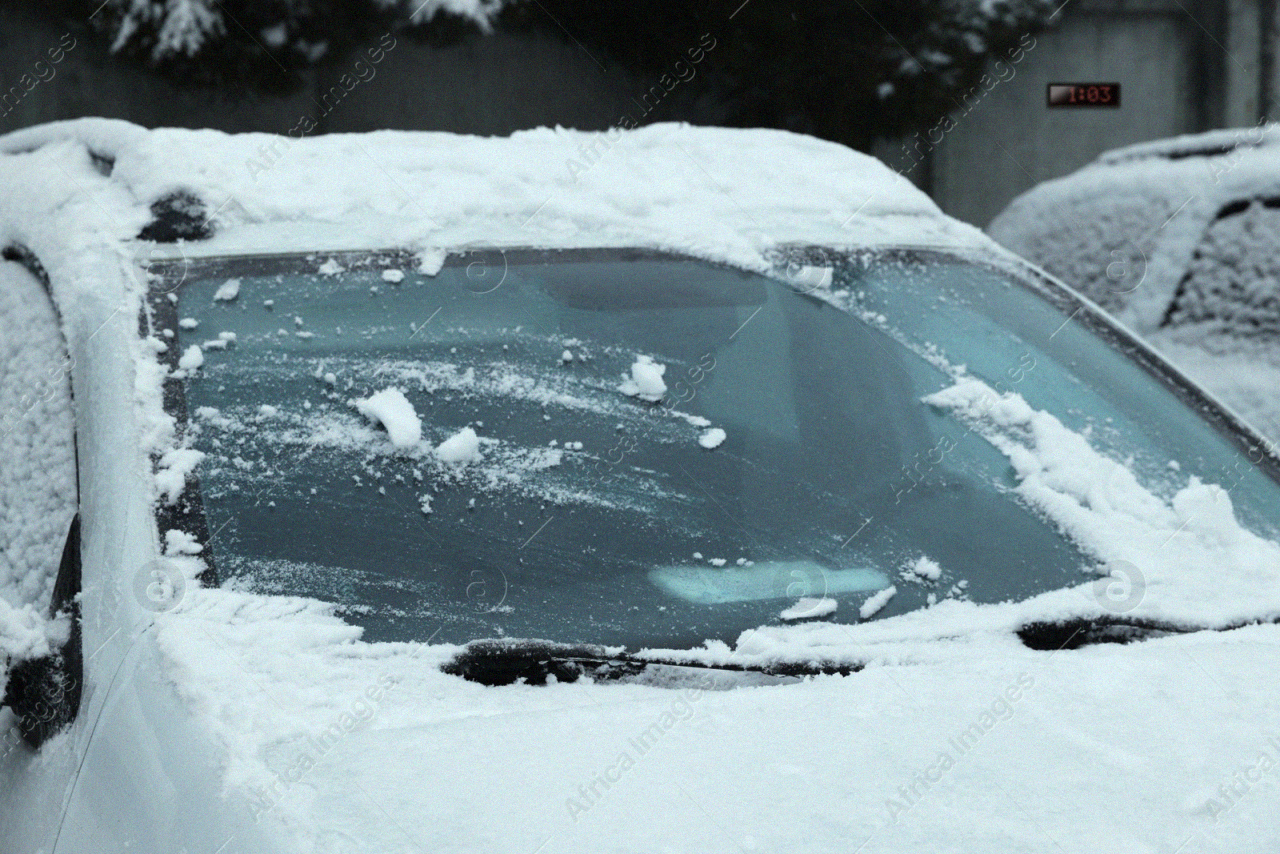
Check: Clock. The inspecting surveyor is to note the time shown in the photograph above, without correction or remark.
1:03
